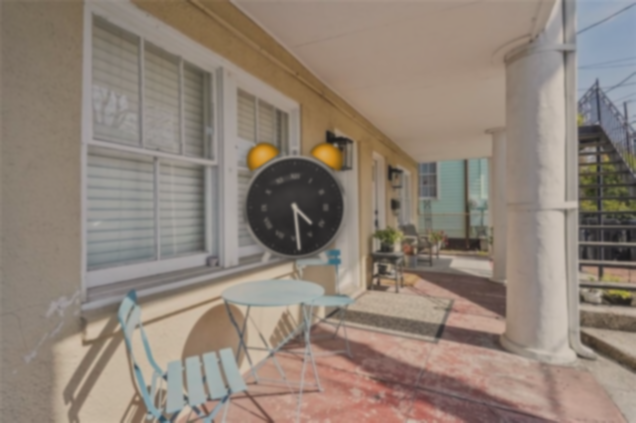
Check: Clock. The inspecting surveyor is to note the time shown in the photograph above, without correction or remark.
4:29
